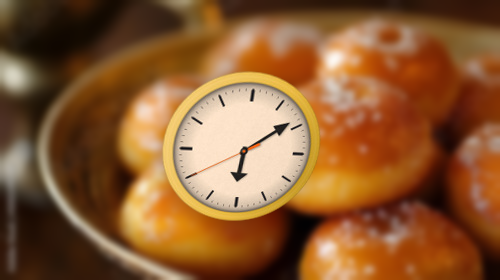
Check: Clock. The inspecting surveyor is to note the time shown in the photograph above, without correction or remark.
6:08:40
